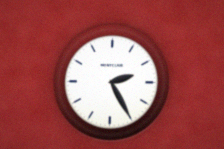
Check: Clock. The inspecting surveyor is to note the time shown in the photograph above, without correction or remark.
2:25
